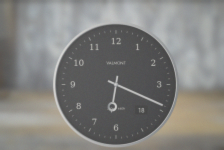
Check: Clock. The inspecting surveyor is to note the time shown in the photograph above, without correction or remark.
6:19
